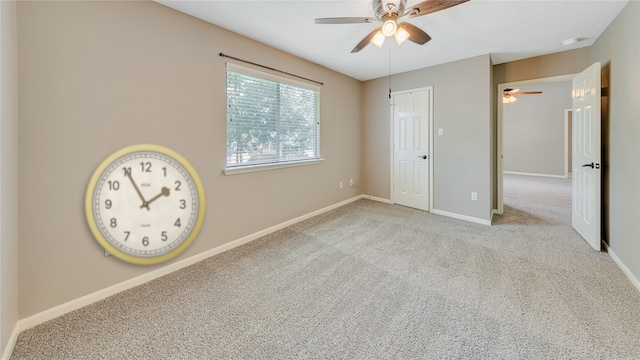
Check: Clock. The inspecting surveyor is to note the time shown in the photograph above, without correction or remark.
1:55
